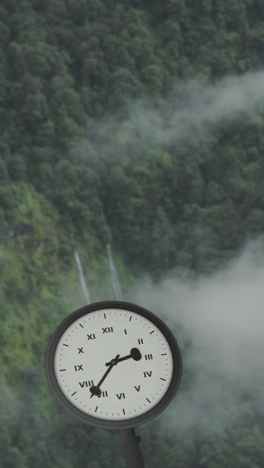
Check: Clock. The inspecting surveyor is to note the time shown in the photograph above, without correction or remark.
2:37
